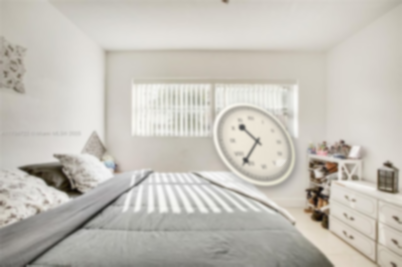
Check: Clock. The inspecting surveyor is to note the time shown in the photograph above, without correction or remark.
10:37
